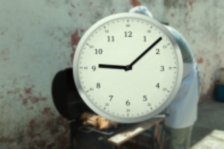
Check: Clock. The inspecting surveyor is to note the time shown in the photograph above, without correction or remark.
9:08
